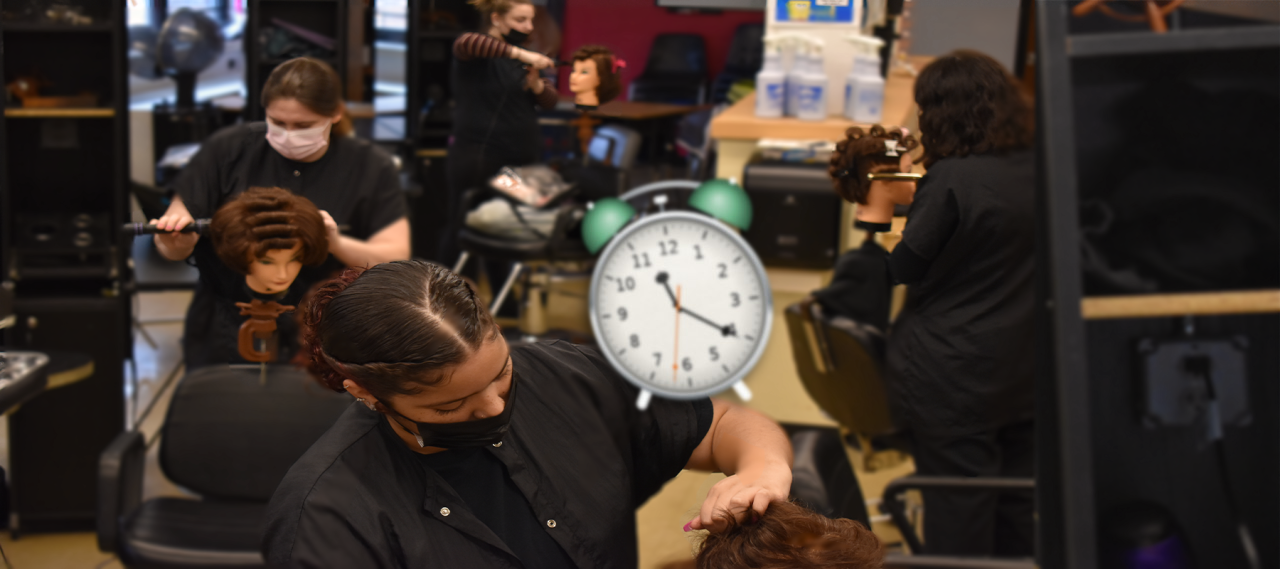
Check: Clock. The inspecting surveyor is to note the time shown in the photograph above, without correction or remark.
11:20:32
